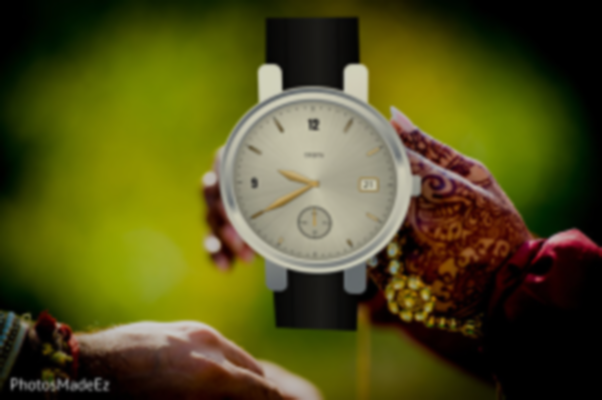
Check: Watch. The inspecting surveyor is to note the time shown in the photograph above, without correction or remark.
9:40
